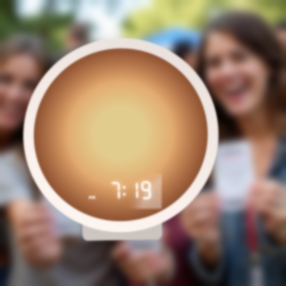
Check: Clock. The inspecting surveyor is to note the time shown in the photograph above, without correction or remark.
7:19
